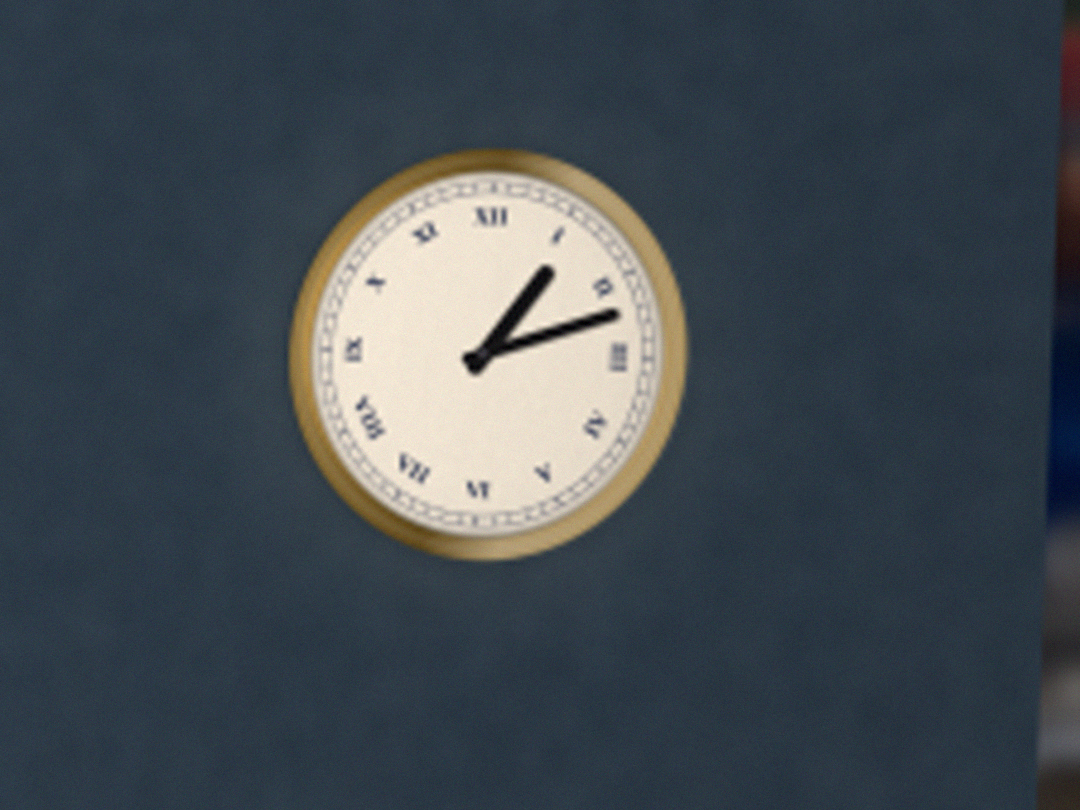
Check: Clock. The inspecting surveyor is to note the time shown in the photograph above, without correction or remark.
1:12
